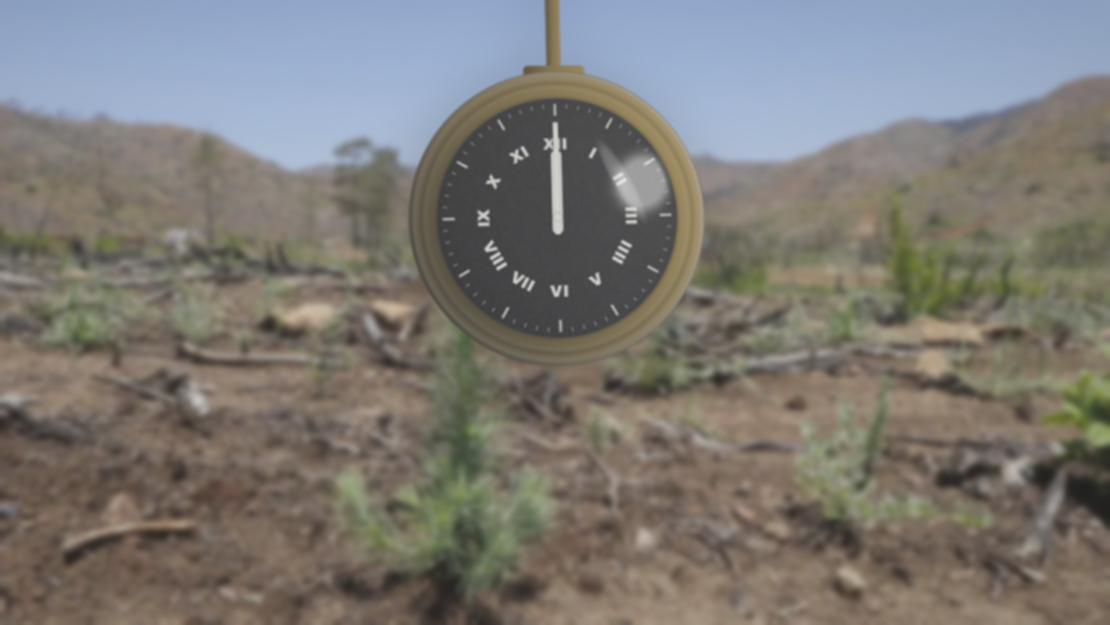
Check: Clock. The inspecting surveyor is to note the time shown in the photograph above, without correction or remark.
12:00
